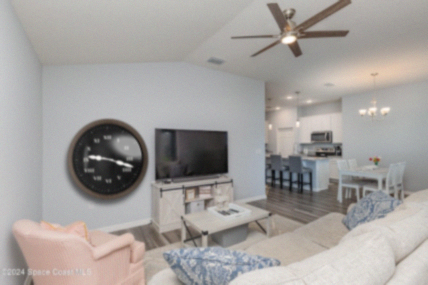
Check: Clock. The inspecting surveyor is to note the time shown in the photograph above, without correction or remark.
9:18
